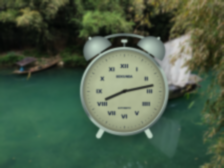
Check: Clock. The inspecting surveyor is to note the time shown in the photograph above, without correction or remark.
8:13
